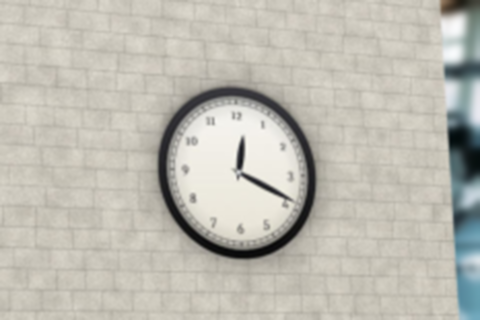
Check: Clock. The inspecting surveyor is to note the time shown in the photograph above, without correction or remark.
12:19
